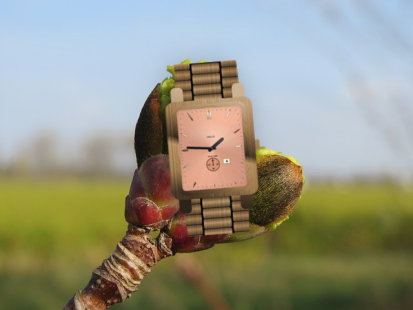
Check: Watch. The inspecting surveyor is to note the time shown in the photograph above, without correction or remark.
1:46
